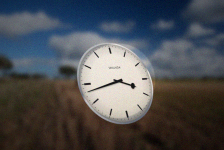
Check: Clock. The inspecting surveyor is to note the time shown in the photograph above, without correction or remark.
3:43
